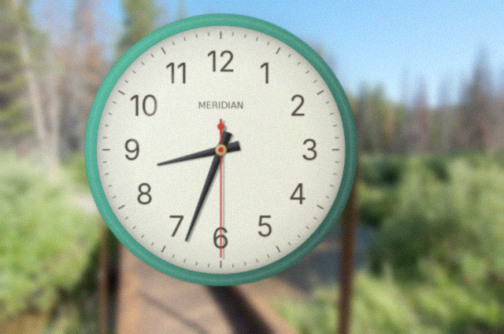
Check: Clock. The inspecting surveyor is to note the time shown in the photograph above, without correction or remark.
8:33:30
